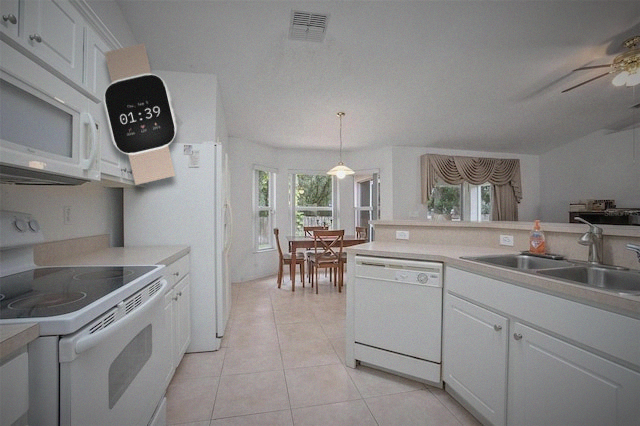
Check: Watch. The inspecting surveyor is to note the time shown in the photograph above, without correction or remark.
1:39
